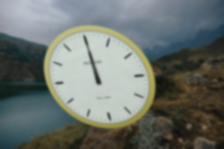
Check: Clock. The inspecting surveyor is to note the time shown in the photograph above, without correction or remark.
12:00
